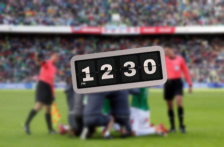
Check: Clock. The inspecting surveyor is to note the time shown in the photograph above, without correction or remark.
12:30
